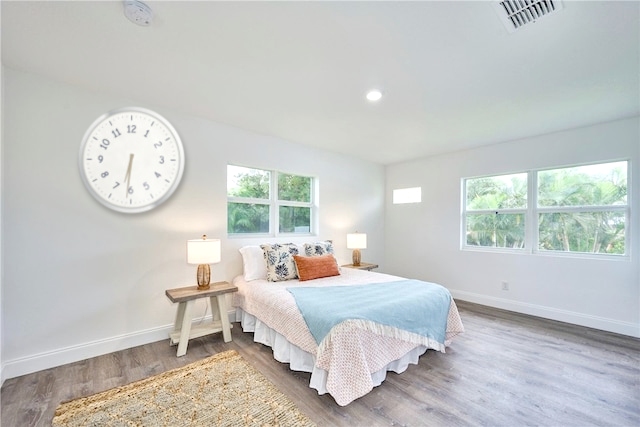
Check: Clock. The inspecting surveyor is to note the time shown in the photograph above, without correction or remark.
6:31
